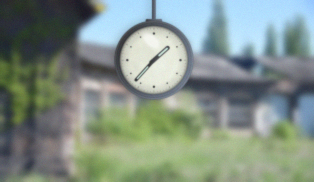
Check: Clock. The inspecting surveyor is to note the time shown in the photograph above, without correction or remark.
1:37
